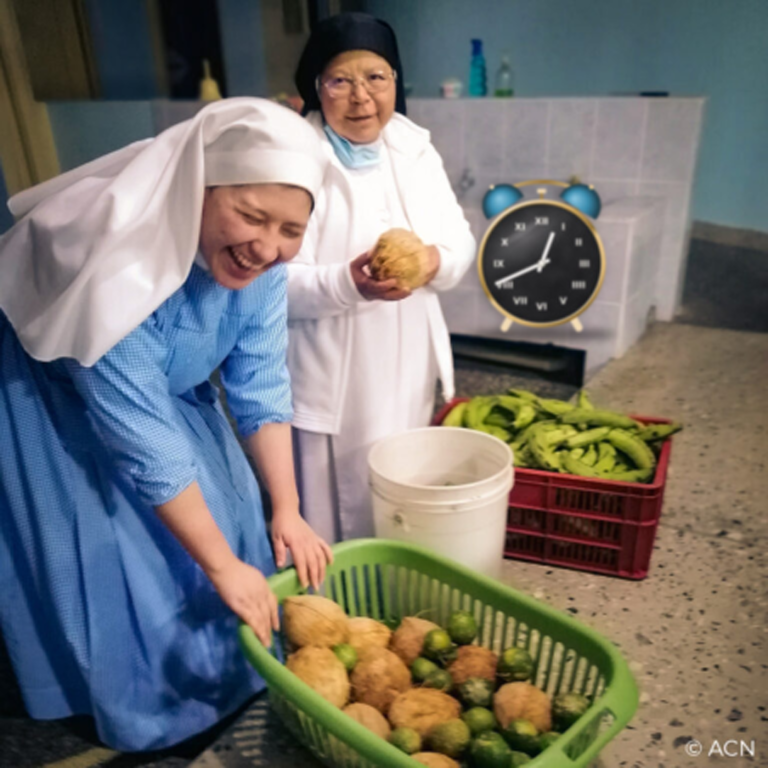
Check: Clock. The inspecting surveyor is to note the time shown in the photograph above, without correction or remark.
12:41
